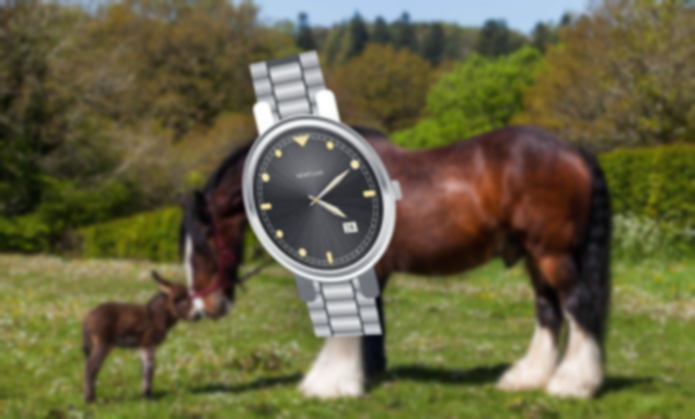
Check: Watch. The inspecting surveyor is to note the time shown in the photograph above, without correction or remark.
4:10
